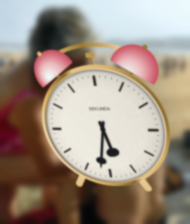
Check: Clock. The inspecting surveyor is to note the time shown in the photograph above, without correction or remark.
5:32
